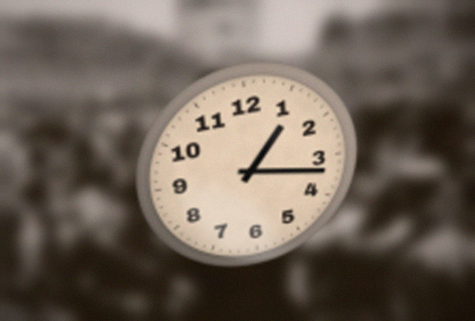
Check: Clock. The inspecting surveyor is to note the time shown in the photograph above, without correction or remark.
1:17
